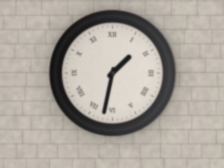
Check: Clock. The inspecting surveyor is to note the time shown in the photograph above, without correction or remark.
1:32
